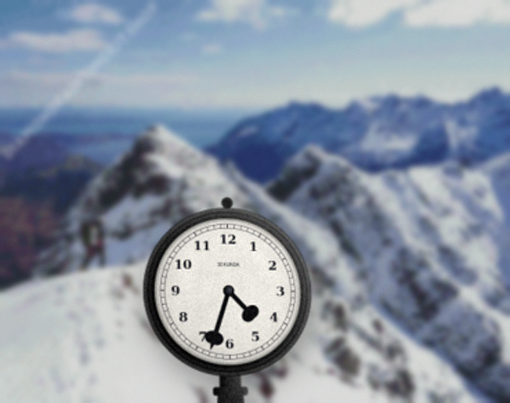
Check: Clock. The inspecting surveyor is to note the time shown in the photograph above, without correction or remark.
4:33
